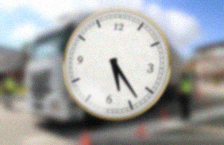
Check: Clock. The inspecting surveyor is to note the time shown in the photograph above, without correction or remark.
5:23
